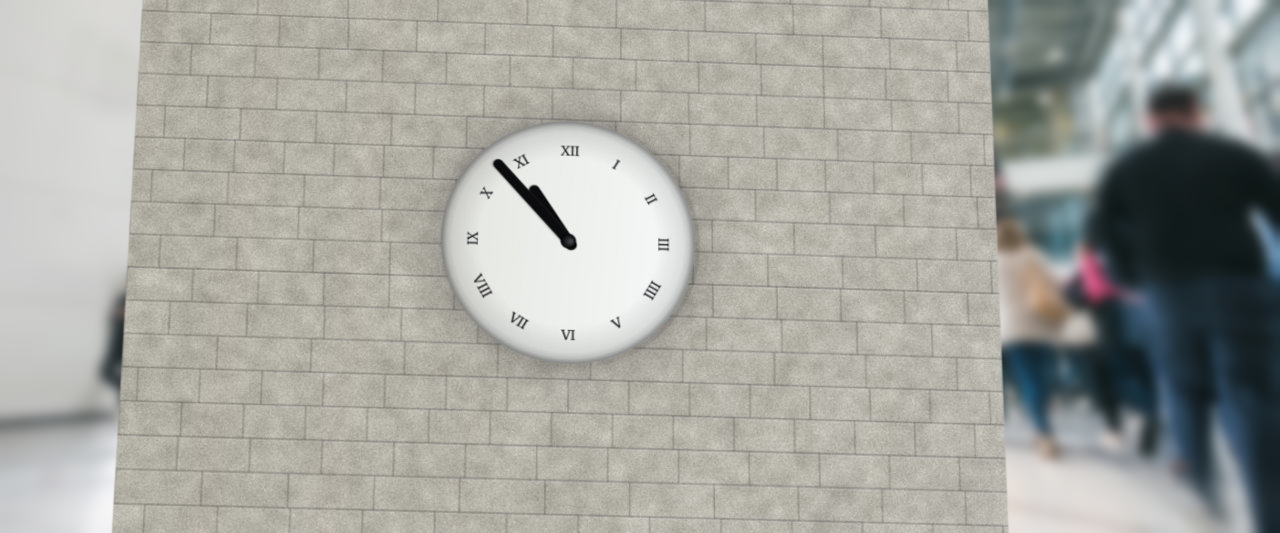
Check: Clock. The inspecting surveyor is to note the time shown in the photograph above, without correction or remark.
10:53
